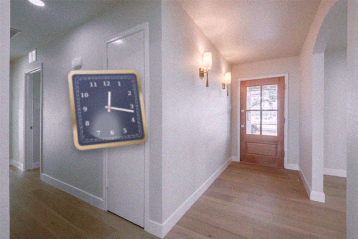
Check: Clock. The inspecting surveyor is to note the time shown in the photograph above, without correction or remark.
12:17
